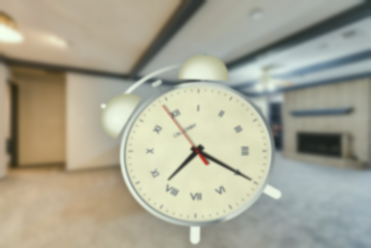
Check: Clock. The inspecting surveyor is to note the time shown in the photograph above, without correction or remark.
8:24:59
